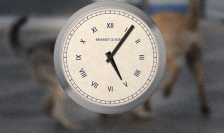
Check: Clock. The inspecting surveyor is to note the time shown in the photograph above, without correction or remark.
5:06
